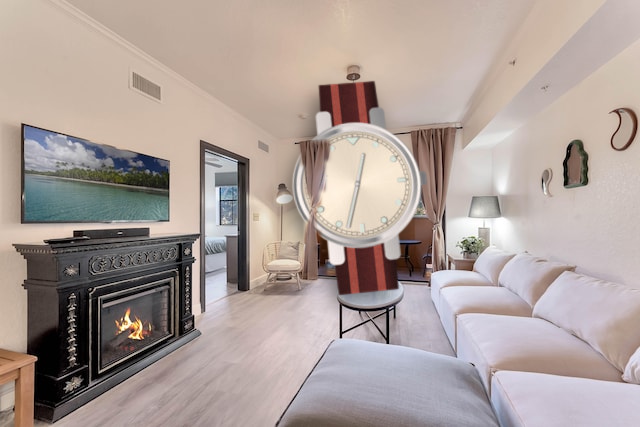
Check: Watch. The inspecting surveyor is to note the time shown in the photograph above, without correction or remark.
12:33
